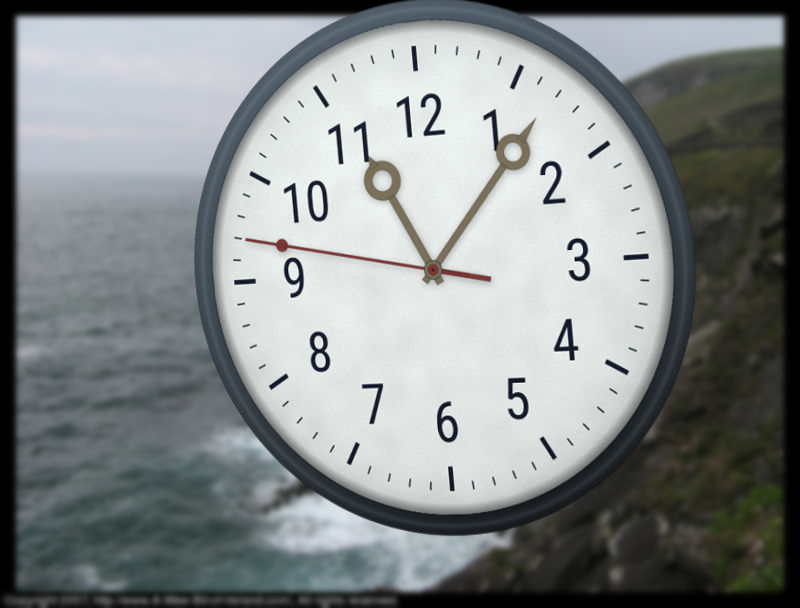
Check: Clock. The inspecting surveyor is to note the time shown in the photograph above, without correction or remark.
11:06:47
